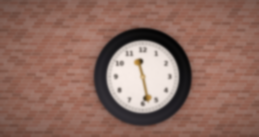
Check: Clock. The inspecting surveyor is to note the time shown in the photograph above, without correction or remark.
11:28
